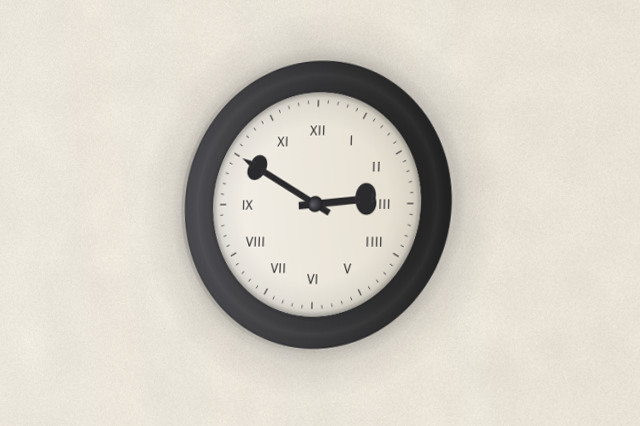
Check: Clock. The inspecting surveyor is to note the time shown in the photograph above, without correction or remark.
2:50
